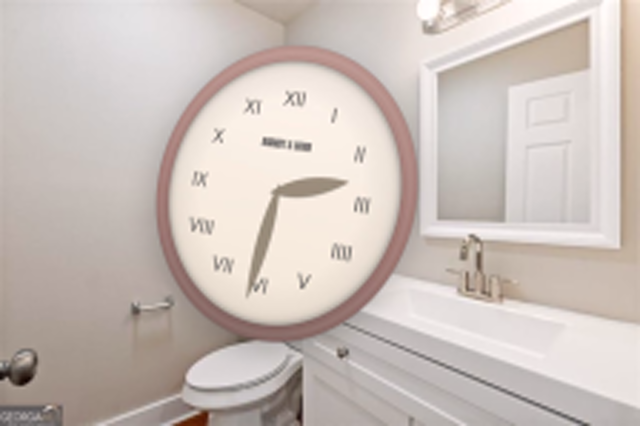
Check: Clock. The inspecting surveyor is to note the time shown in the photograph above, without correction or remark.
2:31
